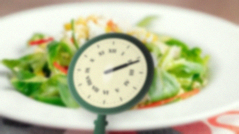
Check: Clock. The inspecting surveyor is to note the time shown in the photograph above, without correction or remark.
2:11
